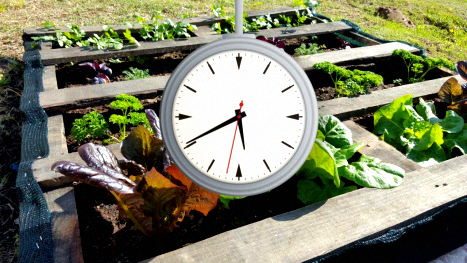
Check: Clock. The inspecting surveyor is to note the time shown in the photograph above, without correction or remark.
5:40:32
